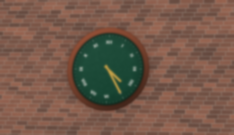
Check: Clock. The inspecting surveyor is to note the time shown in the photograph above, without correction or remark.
4:25
